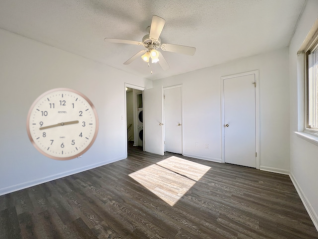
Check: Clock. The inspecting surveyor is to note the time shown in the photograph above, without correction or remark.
2:43
